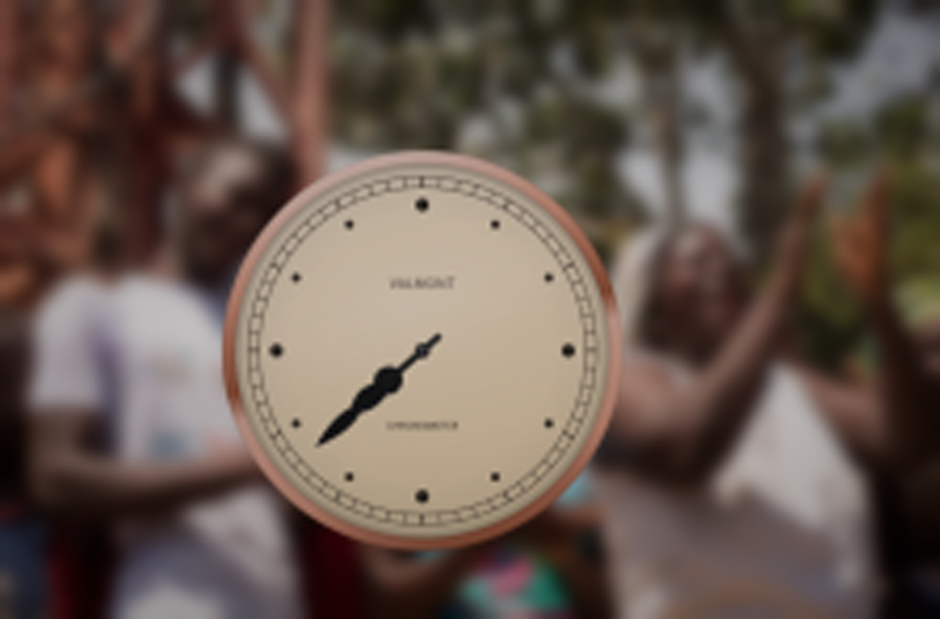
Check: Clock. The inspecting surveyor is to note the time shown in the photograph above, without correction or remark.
7:38
